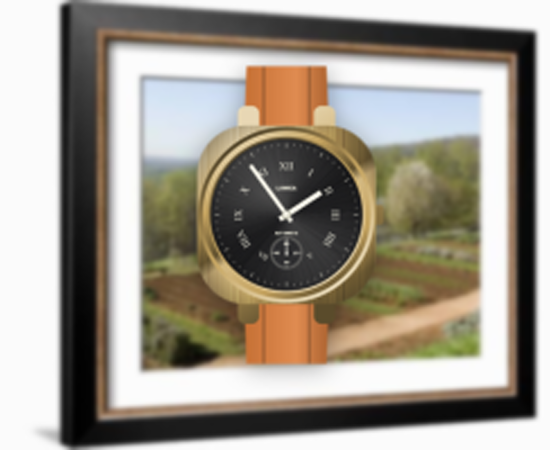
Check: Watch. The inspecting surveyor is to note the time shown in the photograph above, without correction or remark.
1:54
